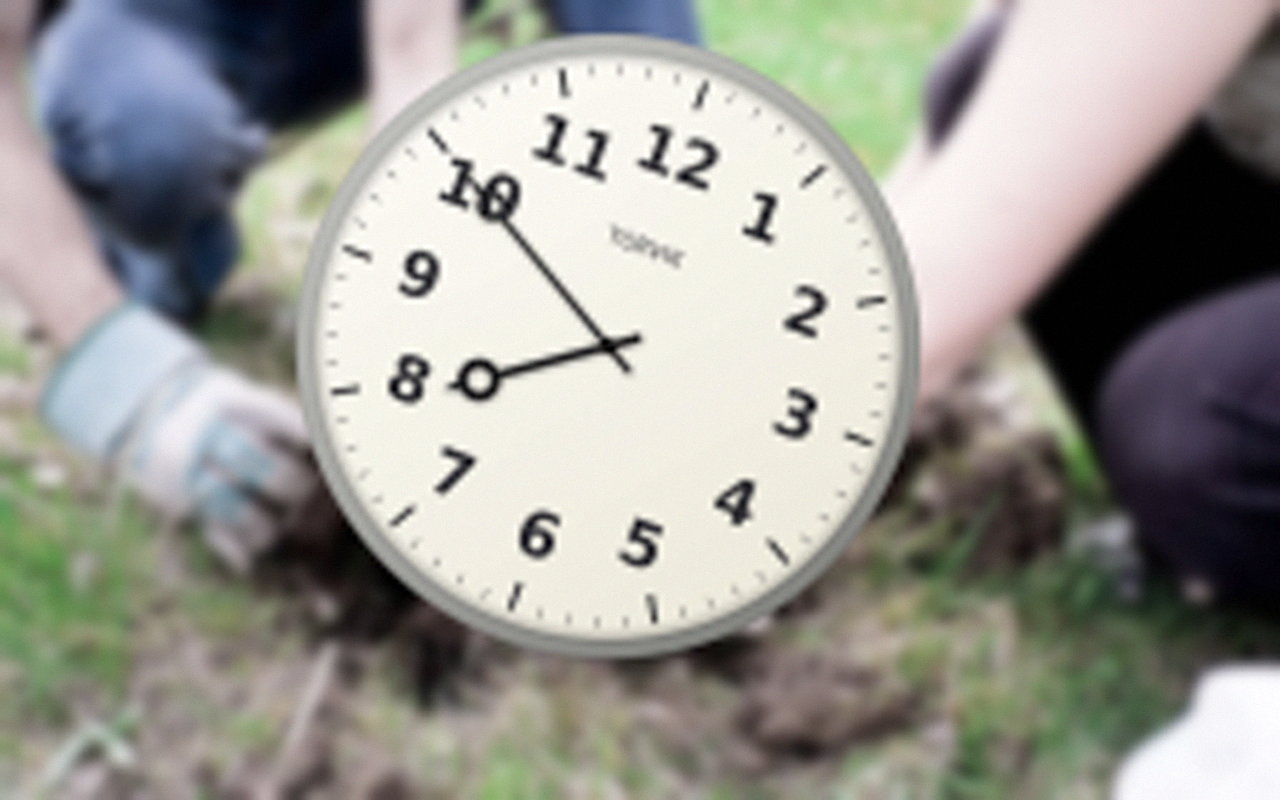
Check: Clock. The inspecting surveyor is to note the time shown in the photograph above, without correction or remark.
7:50
